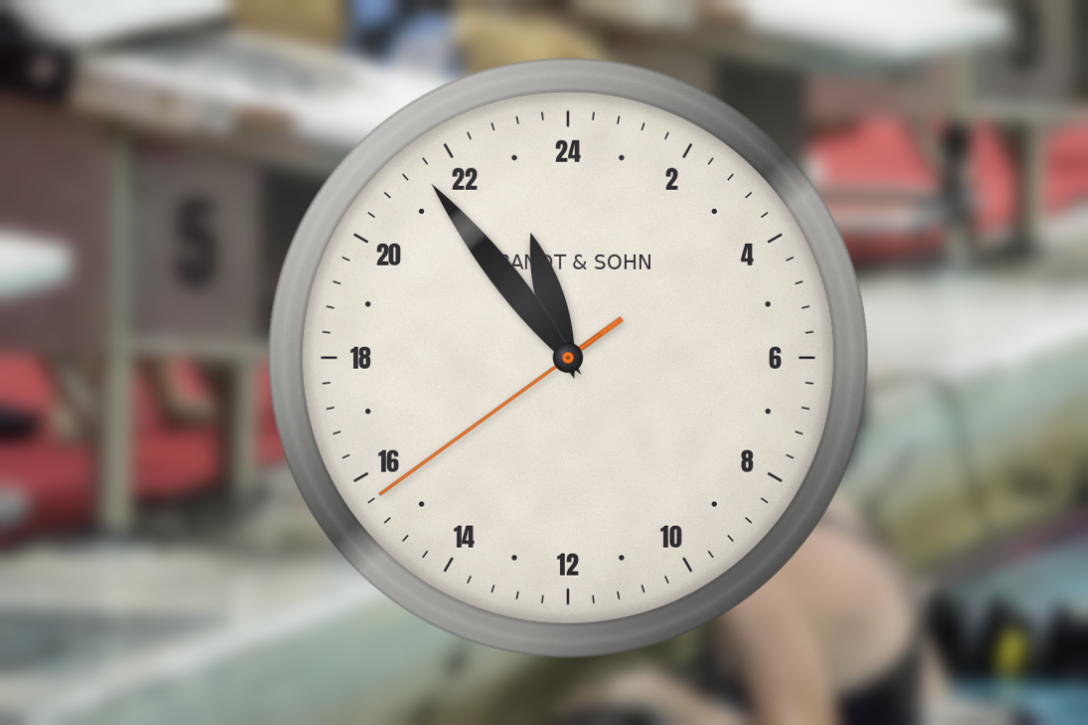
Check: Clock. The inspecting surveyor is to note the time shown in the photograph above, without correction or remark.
22:53:39
